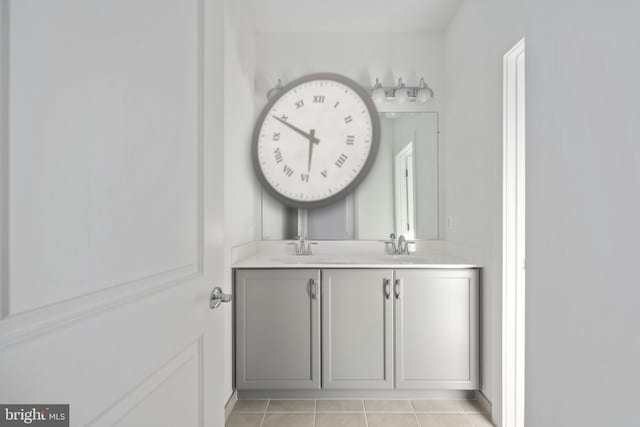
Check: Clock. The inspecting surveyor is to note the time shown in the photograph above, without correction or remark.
5:49
